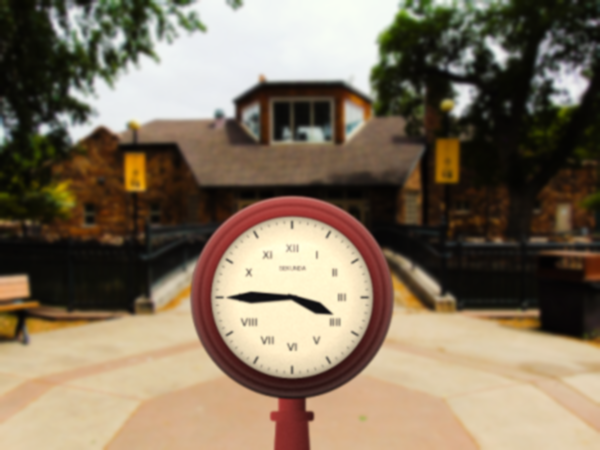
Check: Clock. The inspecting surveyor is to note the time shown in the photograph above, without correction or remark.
3:45
